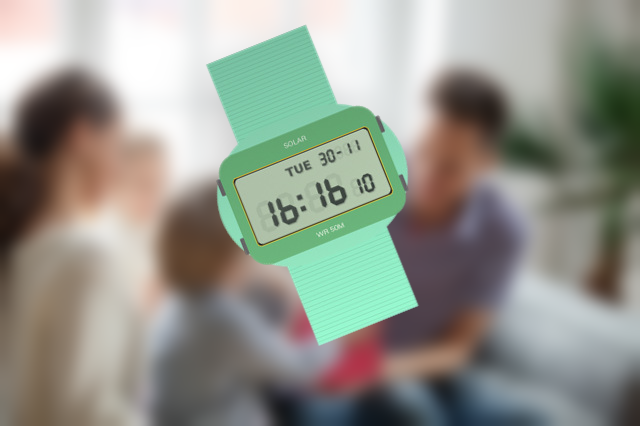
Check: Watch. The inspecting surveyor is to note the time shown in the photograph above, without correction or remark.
16:16:10
